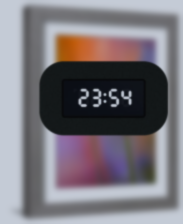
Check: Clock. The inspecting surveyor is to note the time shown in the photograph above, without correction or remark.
23:54
